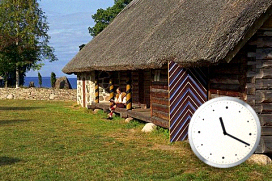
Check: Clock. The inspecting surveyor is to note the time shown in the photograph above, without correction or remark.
11:19
